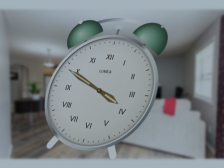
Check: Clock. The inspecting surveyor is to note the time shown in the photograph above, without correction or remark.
3:49
